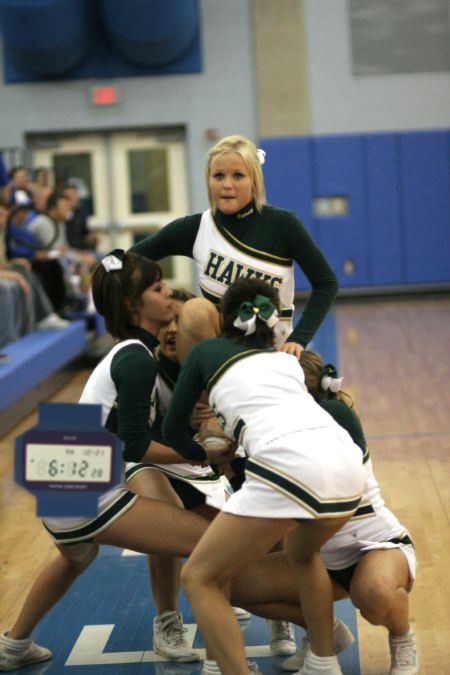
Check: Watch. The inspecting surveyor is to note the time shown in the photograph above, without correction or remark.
6:12
